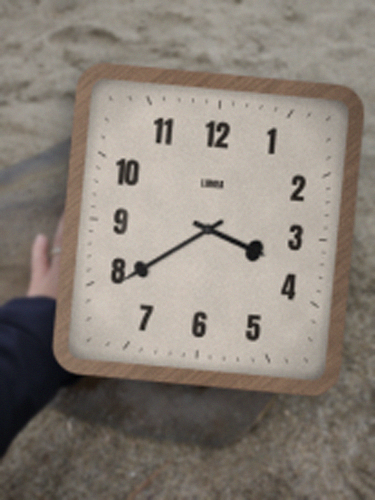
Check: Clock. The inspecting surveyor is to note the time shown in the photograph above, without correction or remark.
3:39
